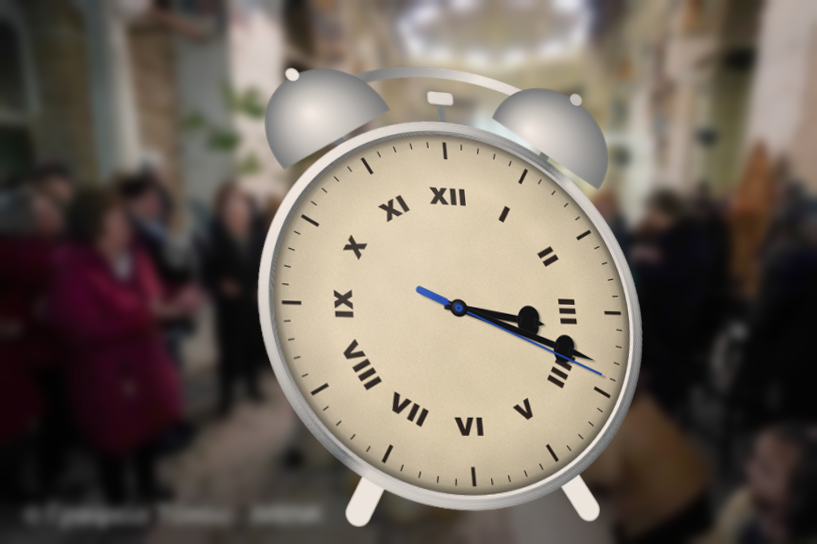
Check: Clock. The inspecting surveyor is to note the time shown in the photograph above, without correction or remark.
3:18:19
